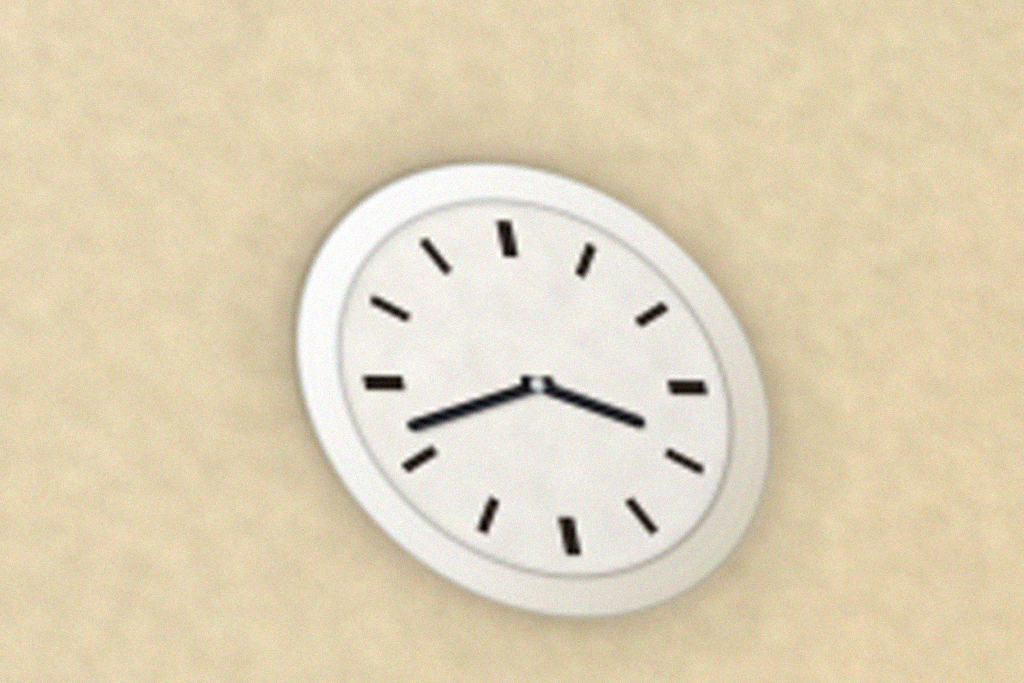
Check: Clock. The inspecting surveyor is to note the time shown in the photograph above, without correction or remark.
3:42
